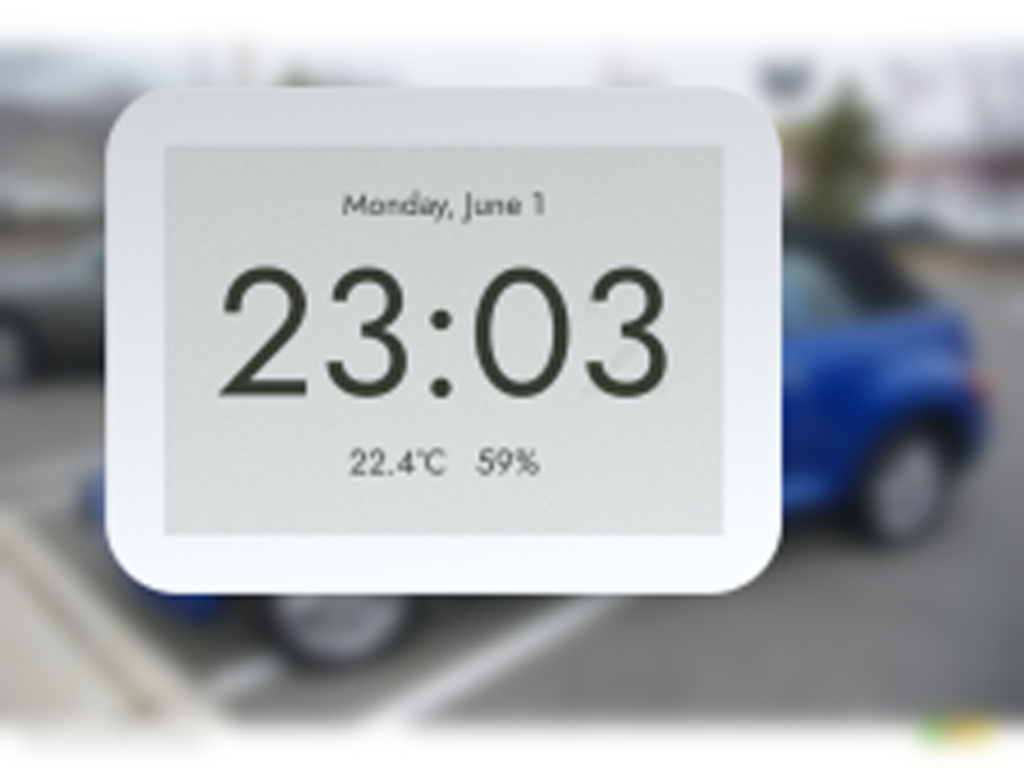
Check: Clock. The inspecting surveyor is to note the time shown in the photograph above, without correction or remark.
23:03
